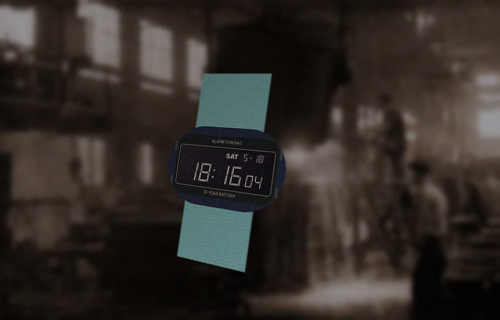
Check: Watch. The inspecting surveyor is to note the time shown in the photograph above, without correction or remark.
18:16:04
